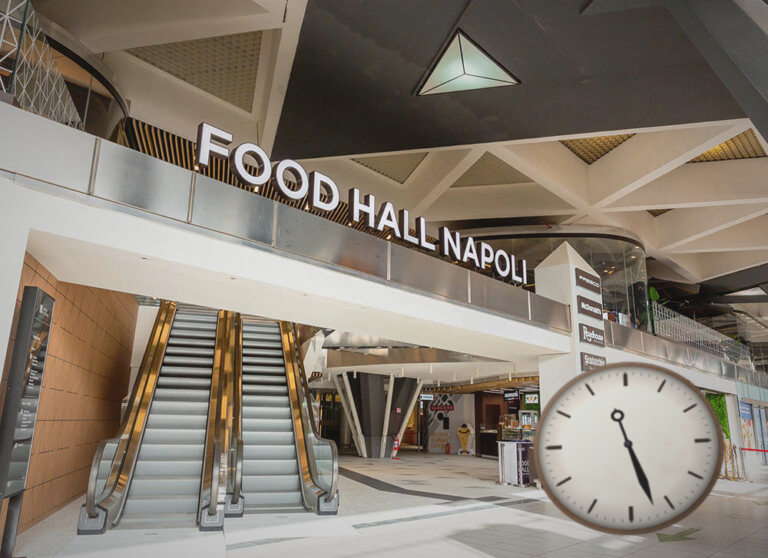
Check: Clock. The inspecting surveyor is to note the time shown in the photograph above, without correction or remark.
11:27
